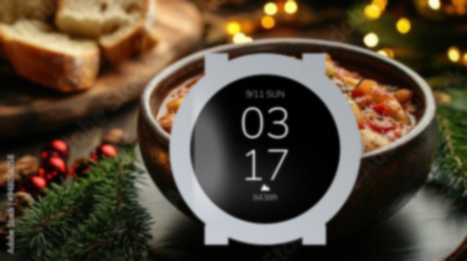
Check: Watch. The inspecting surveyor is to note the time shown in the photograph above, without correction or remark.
3:17
